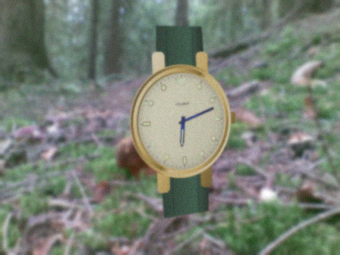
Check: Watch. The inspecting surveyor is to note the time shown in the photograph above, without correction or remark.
6:12
